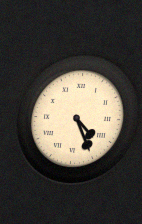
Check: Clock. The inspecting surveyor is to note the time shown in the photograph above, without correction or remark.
4:25
